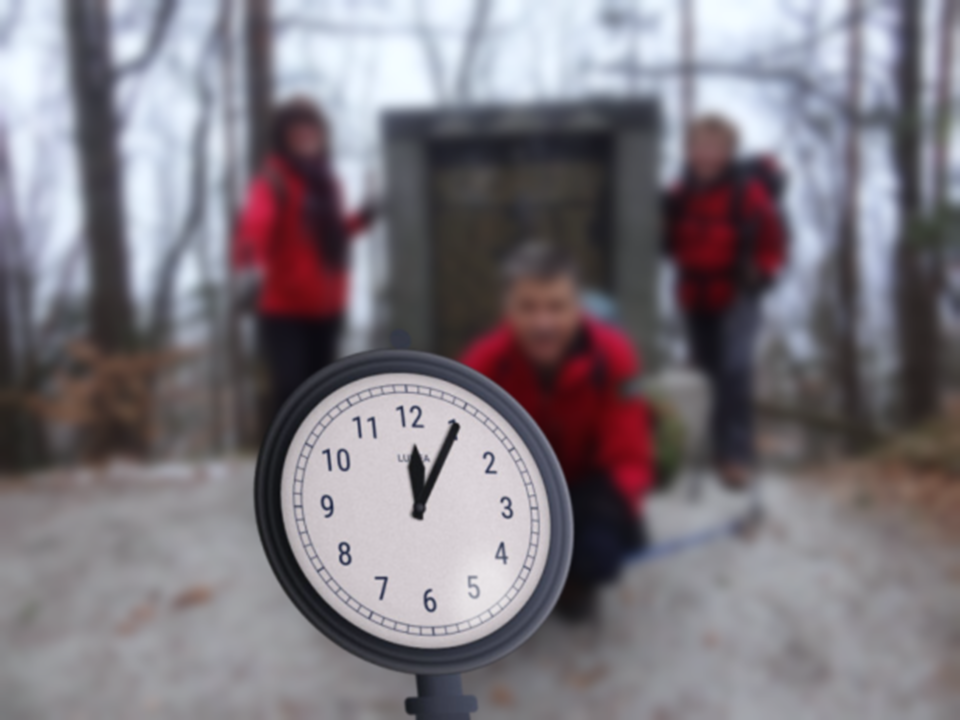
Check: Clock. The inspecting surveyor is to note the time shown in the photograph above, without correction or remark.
12:05
